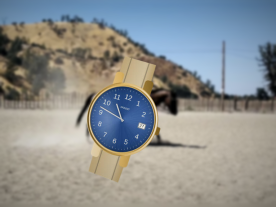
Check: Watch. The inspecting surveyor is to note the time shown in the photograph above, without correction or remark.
10:47
